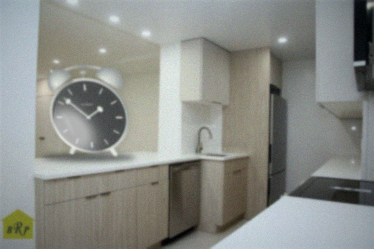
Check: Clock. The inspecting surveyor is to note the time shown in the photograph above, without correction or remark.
1:52
